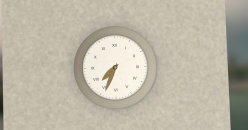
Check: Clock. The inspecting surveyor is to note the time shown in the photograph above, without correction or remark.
7:34
